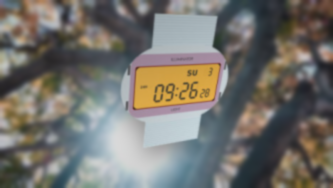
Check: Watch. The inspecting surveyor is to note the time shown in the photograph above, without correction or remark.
9:26
